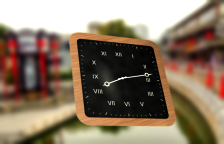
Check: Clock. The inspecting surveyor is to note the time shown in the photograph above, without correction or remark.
8:13
